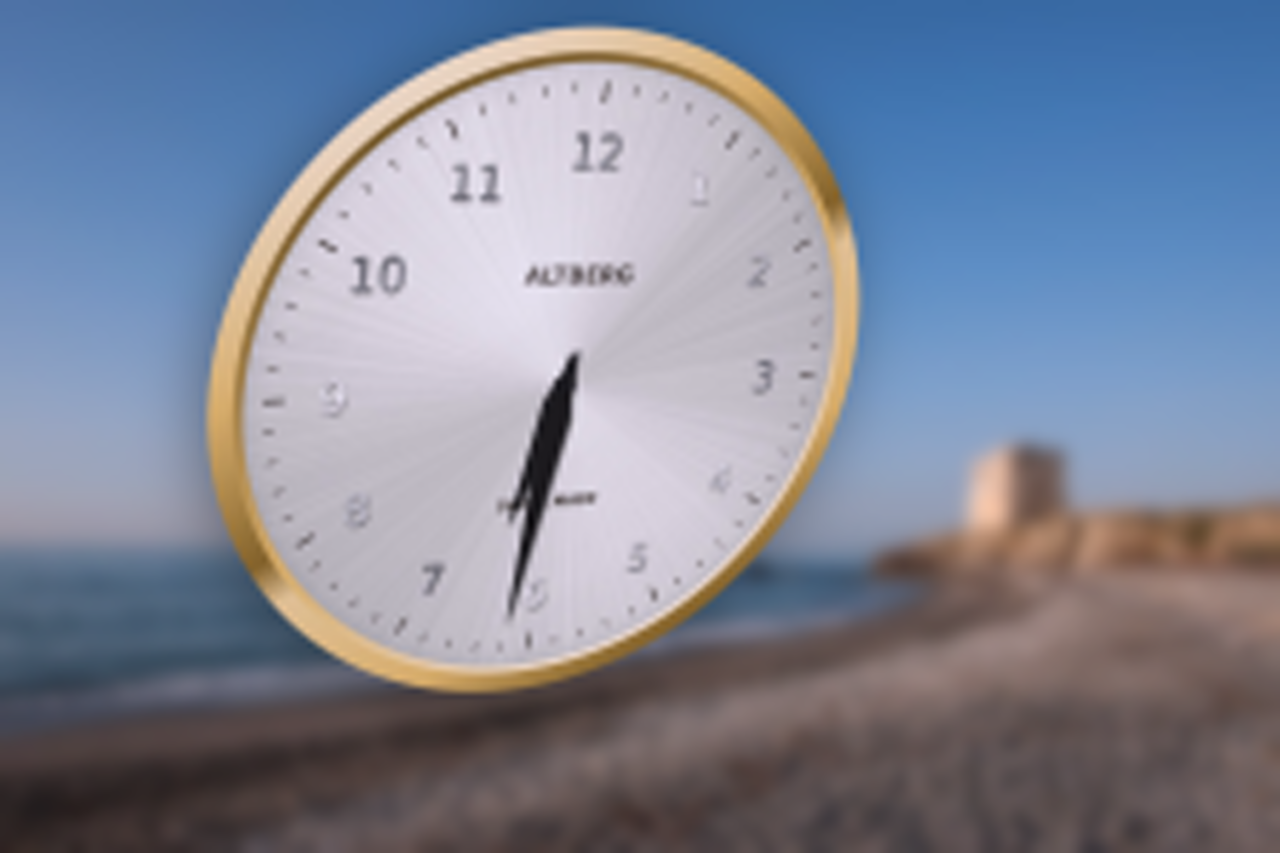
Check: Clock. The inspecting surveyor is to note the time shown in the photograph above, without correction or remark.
6:31
